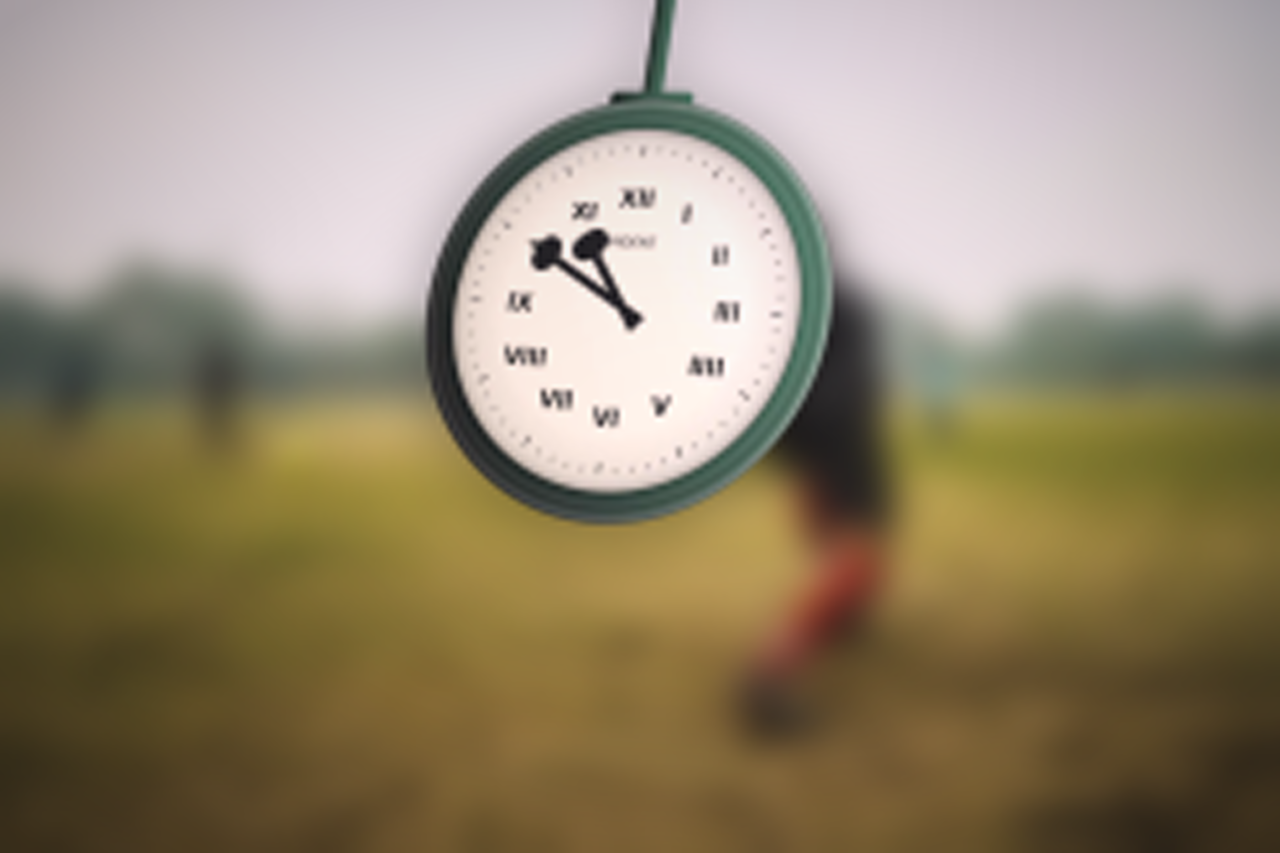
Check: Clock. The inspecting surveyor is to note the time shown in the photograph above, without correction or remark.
10:50
